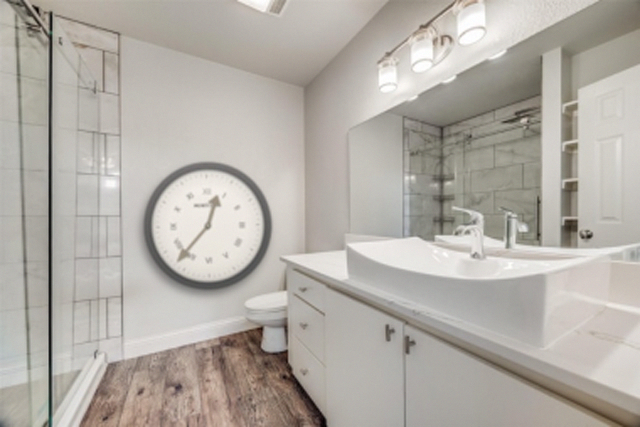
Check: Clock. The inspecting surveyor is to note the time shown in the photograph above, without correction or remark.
12:37
